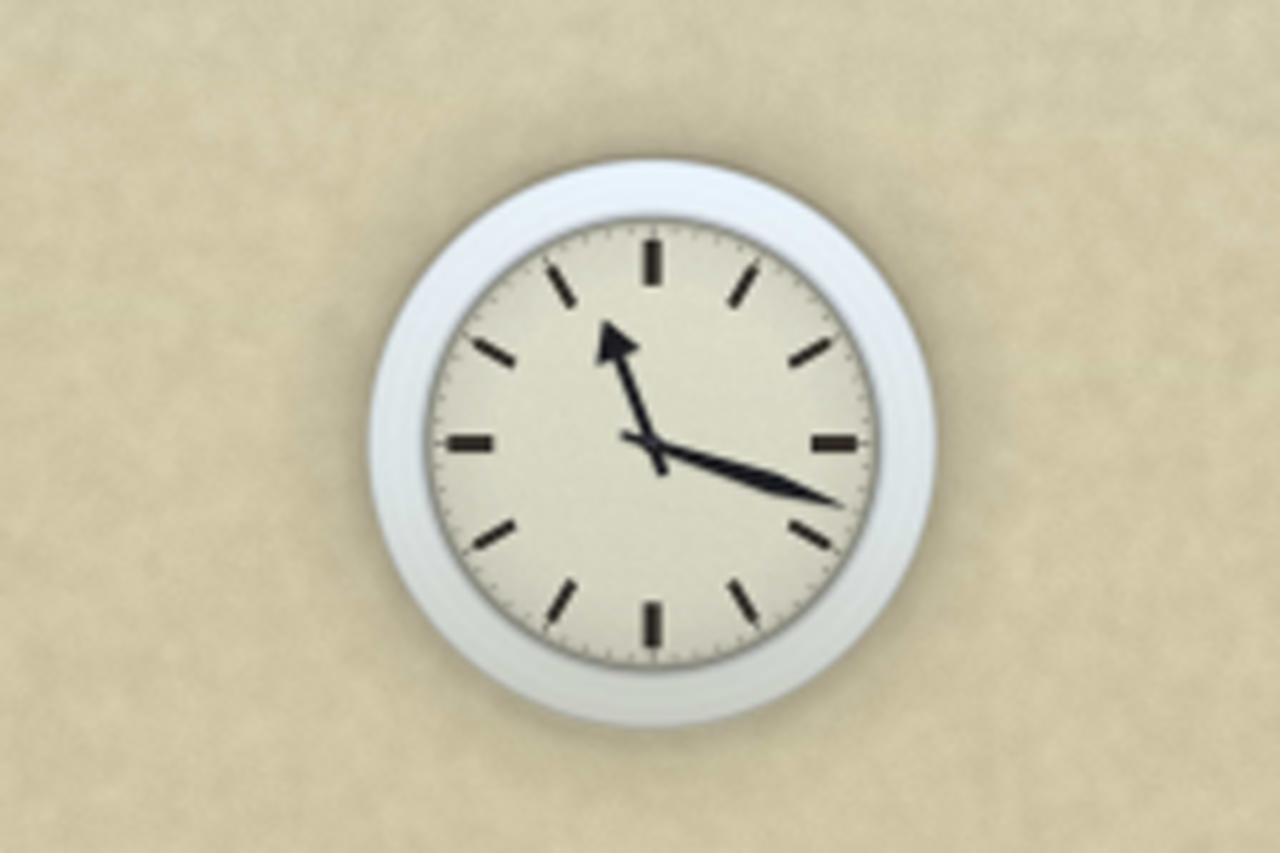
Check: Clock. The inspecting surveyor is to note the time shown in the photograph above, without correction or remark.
11:18
